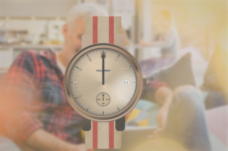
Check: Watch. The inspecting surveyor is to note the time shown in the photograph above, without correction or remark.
12:00
